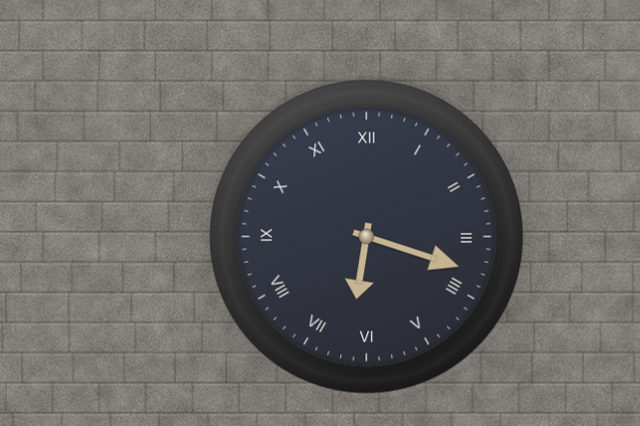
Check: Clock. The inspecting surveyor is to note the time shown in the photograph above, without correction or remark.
6:18
